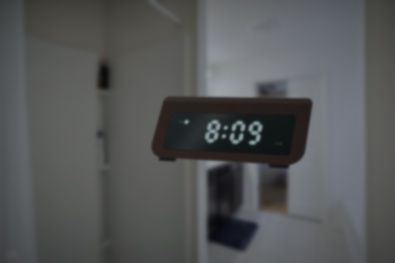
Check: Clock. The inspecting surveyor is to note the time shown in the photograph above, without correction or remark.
8:09
